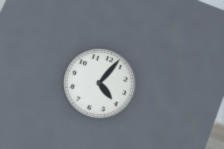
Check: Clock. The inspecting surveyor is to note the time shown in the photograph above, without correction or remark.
4:03
